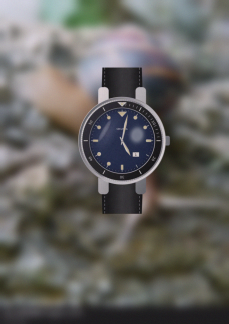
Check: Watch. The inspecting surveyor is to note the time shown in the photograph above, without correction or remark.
5:02
